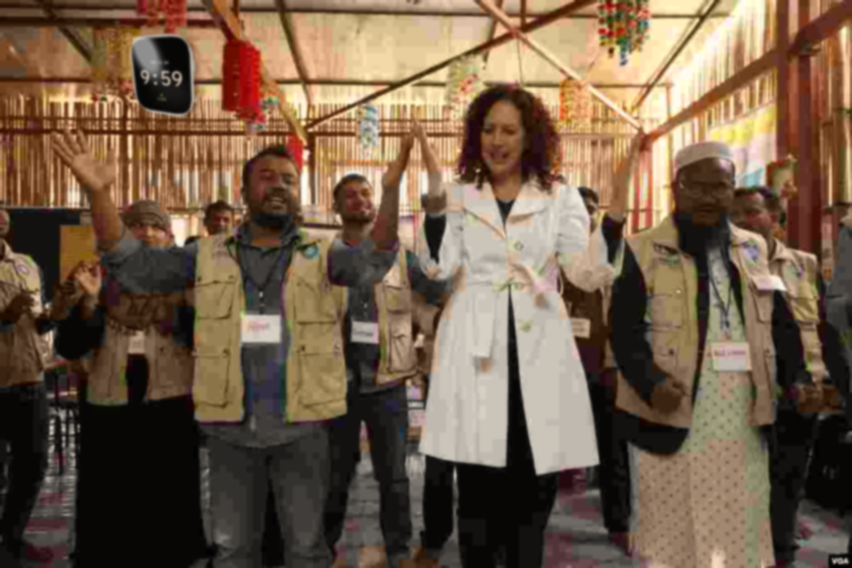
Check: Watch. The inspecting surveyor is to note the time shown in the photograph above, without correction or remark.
9:59
